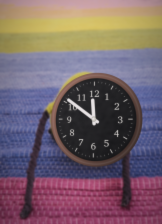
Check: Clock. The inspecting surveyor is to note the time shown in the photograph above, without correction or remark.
11:51
